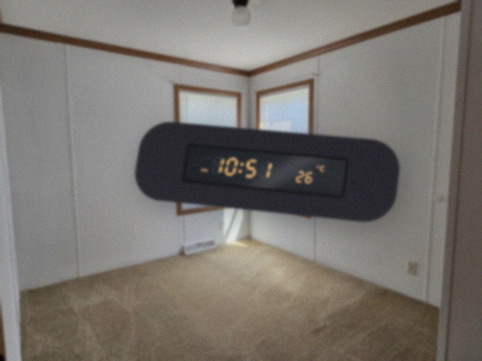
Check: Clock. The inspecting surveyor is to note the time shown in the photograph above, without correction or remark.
10:51
